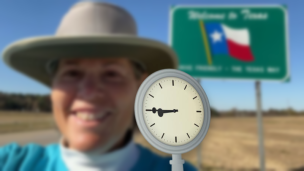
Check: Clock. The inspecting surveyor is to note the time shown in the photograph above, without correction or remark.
8:45
